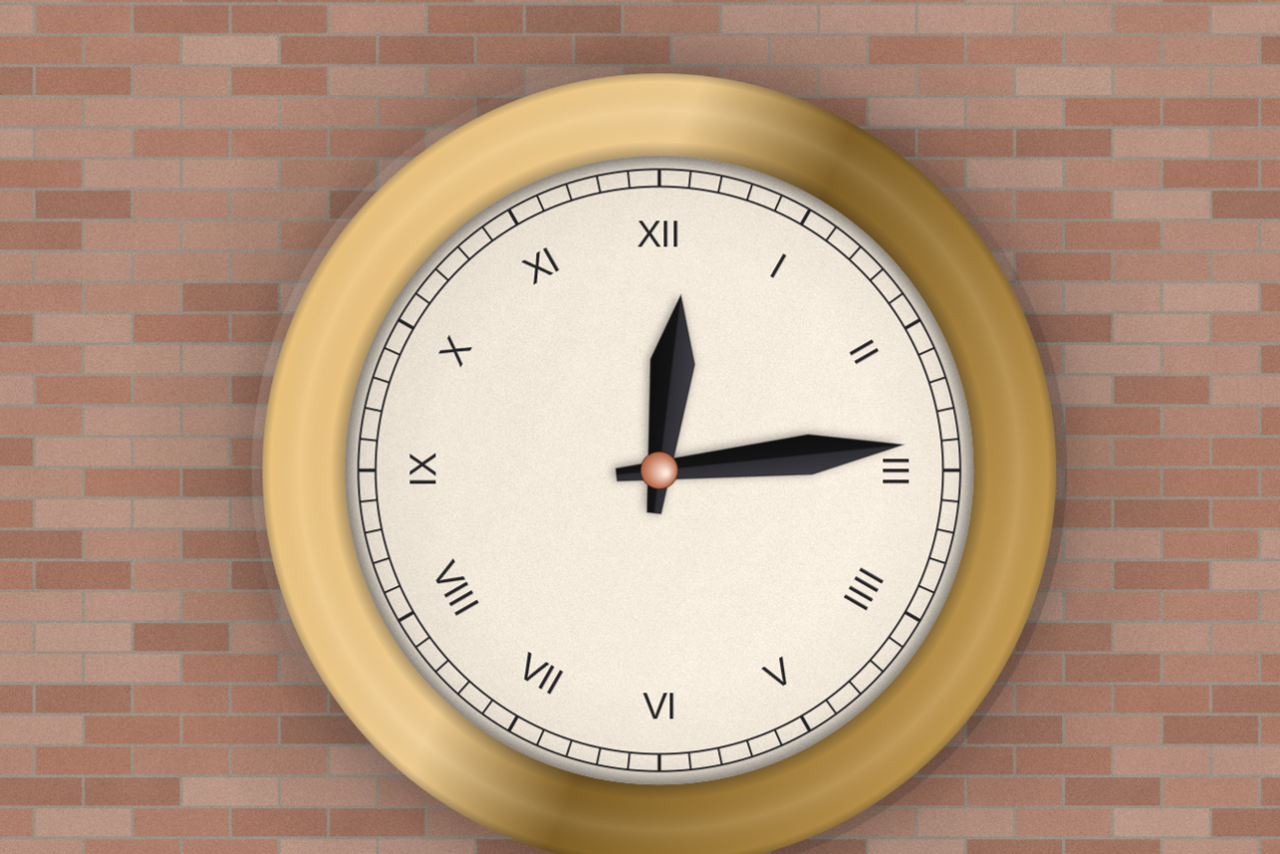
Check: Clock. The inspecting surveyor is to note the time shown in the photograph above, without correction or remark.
12:14
